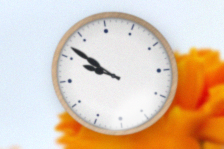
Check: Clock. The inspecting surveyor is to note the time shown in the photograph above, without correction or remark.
9:52
